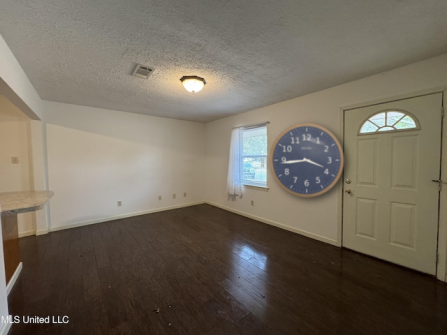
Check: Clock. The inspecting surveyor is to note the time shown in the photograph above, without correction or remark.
3:44
